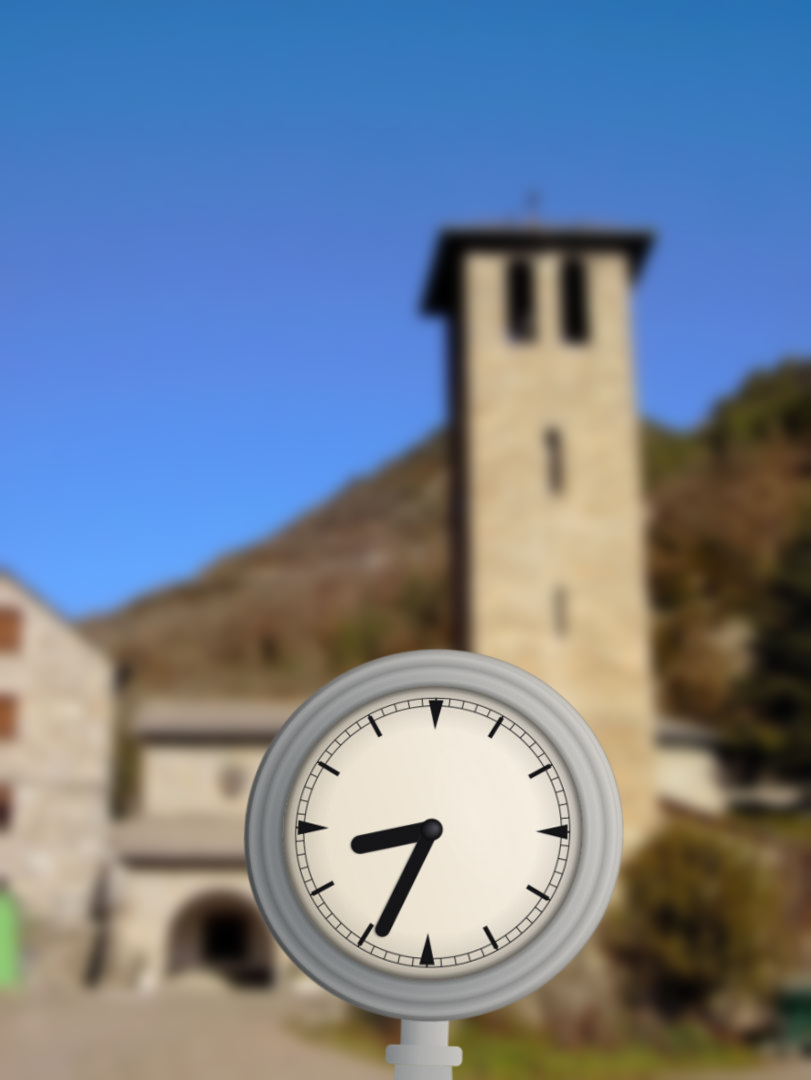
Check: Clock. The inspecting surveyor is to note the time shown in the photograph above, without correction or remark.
8:34
